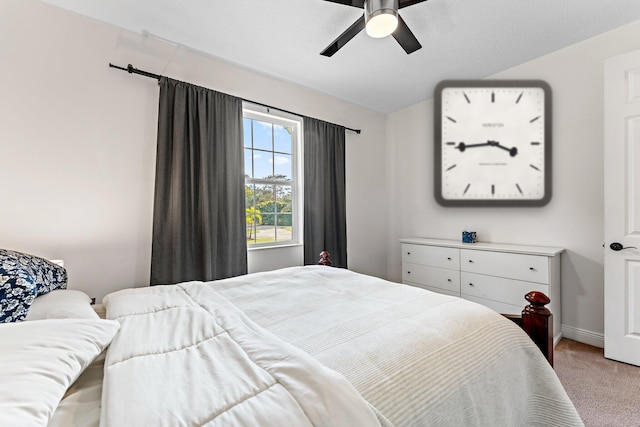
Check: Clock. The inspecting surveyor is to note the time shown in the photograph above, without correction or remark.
3:44
